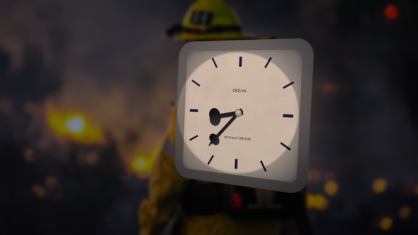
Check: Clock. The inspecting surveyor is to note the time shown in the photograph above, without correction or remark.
8:37
